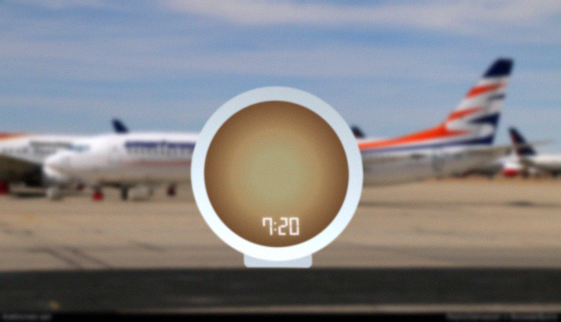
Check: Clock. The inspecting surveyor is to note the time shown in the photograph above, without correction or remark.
7:20
